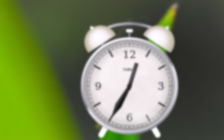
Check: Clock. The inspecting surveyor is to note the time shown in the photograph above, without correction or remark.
12:35
